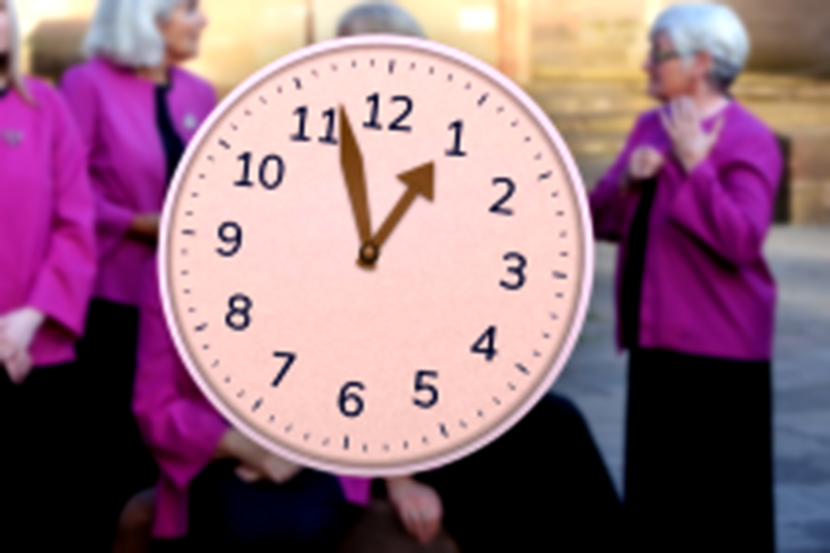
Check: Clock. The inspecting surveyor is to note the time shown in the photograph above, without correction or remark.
12:57
